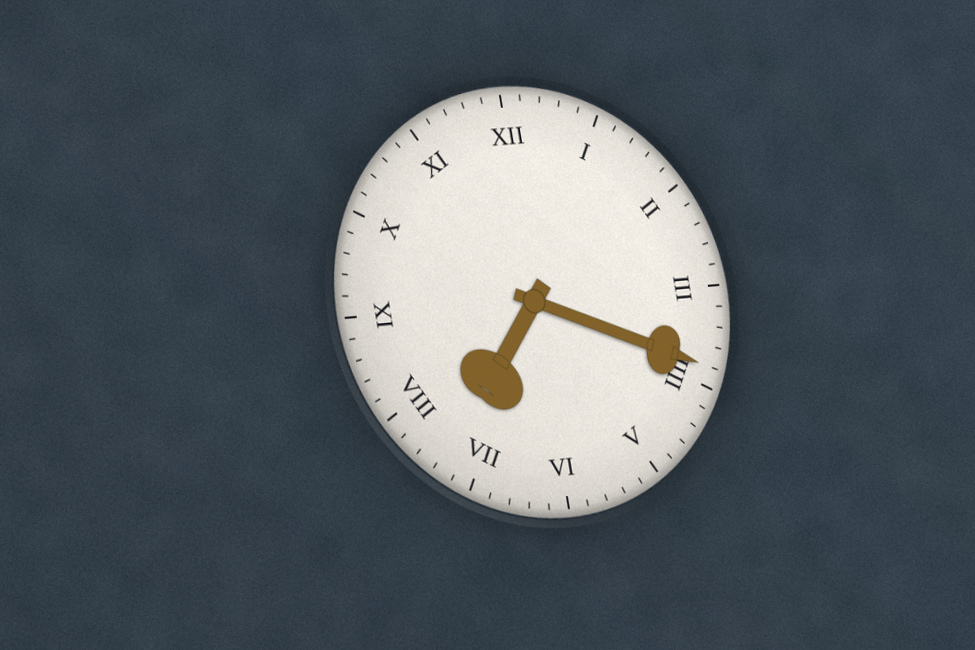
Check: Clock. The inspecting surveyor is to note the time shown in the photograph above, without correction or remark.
7:19
